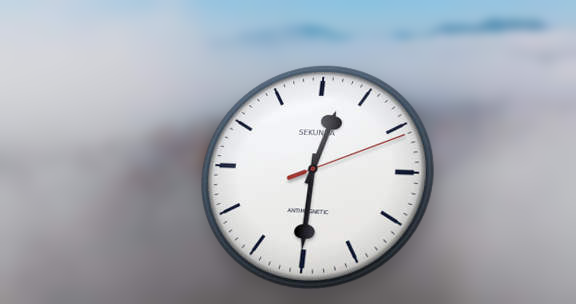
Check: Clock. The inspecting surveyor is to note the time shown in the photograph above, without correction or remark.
12:30:11
